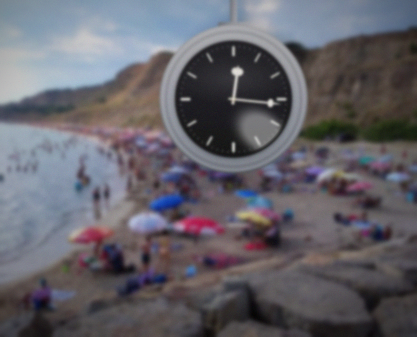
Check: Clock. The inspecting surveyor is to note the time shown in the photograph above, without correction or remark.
12:16
